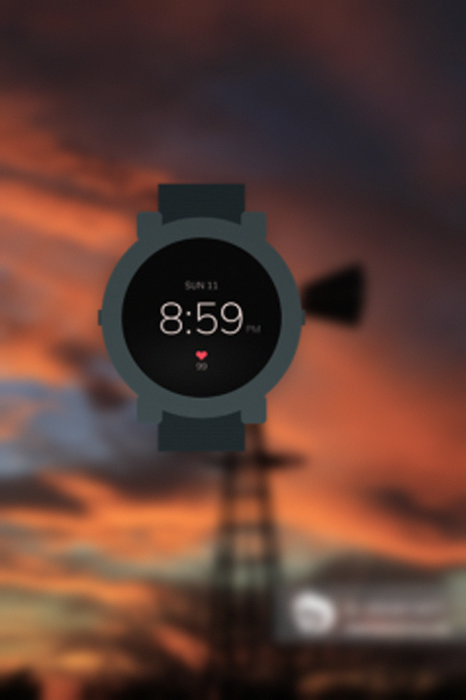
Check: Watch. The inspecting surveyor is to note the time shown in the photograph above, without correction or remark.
8:59
